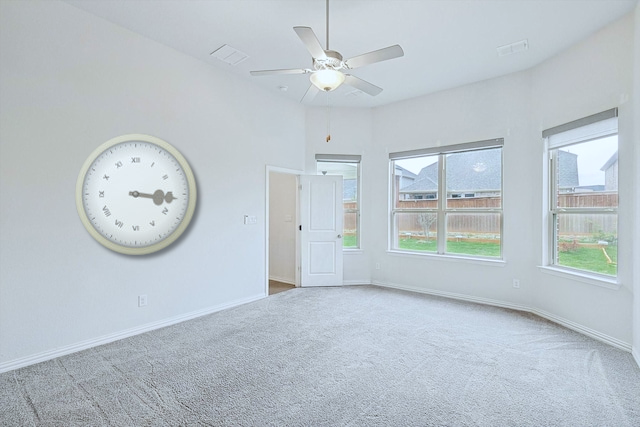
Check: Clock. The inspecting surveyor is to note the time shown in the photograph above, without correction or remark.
3:16
